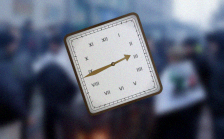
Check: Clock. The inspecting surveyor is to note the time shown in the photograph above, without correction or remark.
2:44
